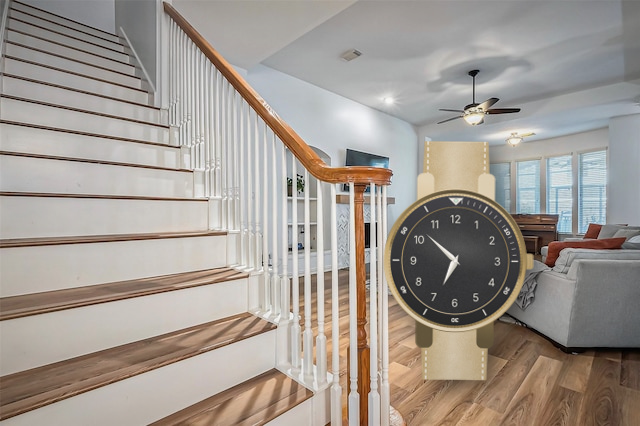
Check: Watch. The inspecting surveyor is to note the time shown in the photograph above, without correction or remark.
6:52
